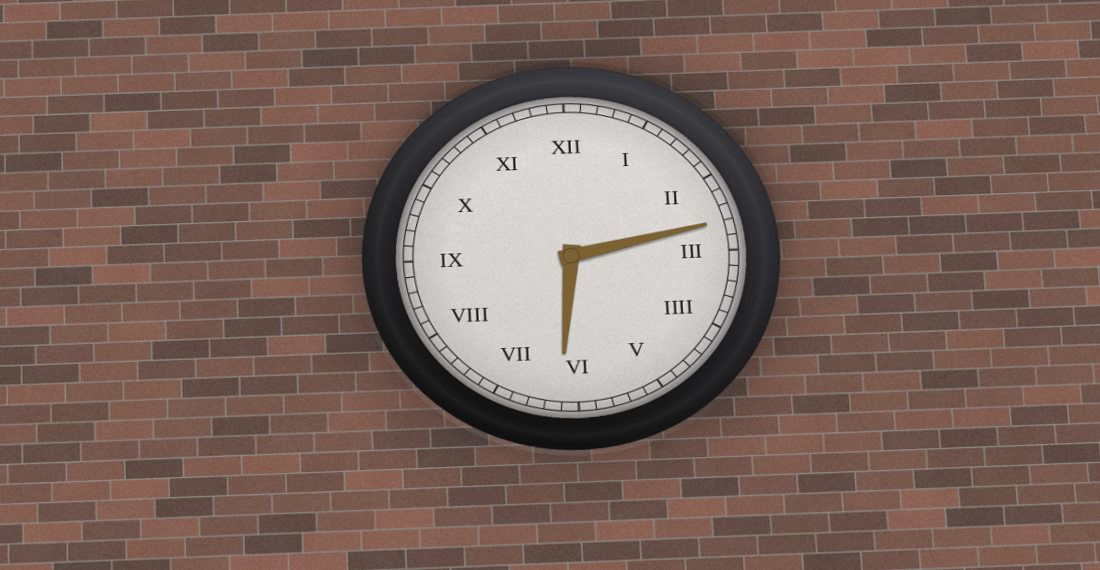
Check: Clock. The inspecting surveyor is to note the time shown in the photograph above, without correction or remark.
6:13
